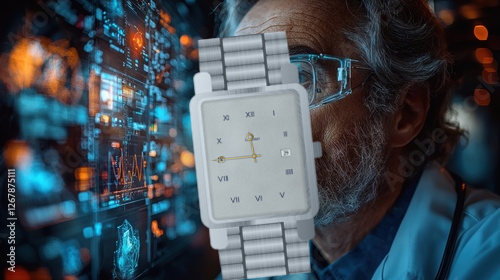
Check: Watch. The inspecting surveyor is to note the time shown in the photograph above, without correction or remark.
11:45
